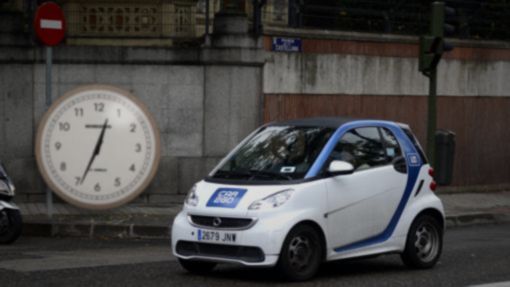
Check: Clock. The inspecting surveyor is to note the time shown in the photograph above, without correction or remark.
12:34
